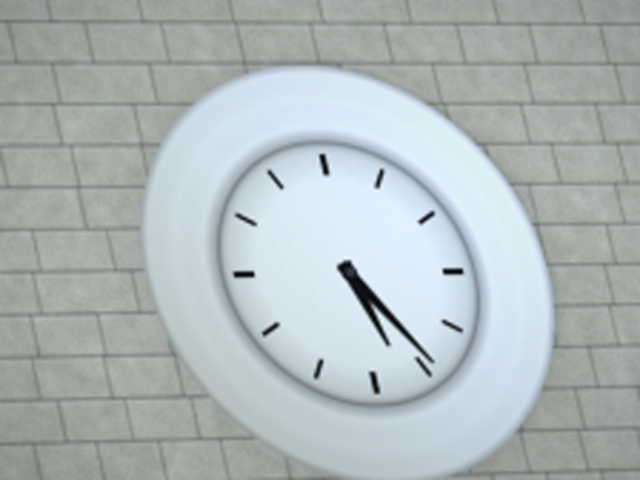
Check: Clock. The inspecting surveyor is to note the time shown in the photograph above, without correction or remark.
5:24
